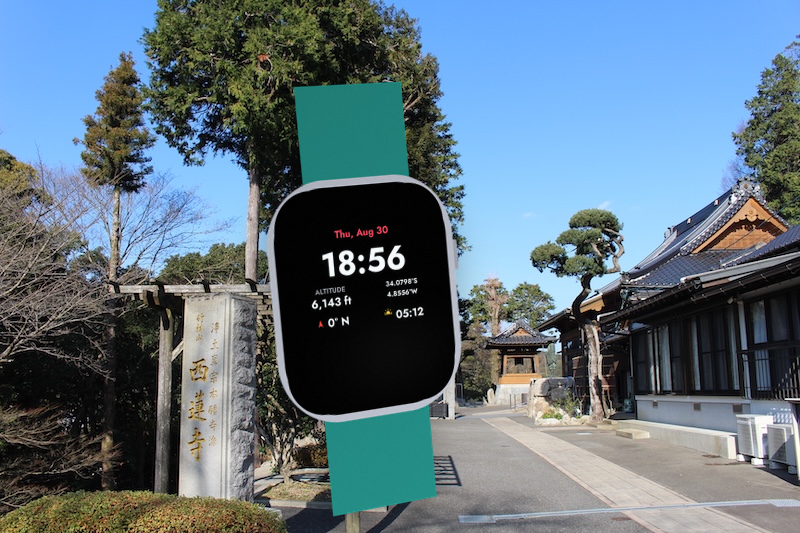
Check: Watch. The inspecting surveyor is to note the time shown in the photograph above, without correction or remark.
18:56
